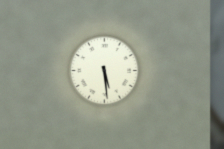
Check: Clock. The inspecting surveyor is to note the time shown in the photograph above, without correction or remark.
5:29
